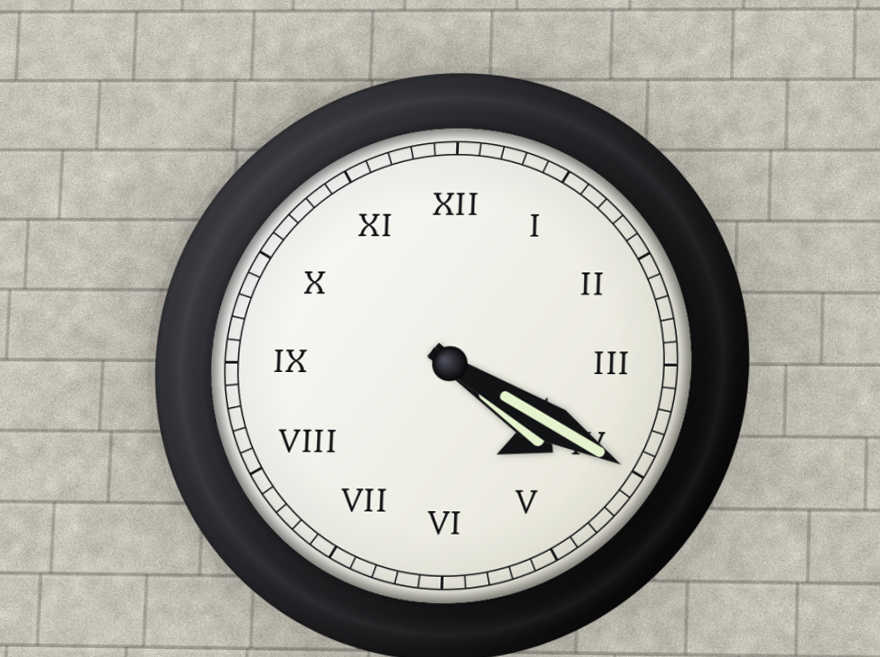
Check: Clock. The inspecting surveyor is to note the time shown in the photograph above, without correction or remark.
4:20
